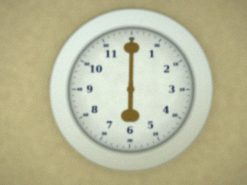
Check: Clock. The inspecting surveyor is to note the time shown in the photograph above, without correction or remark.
6:00
